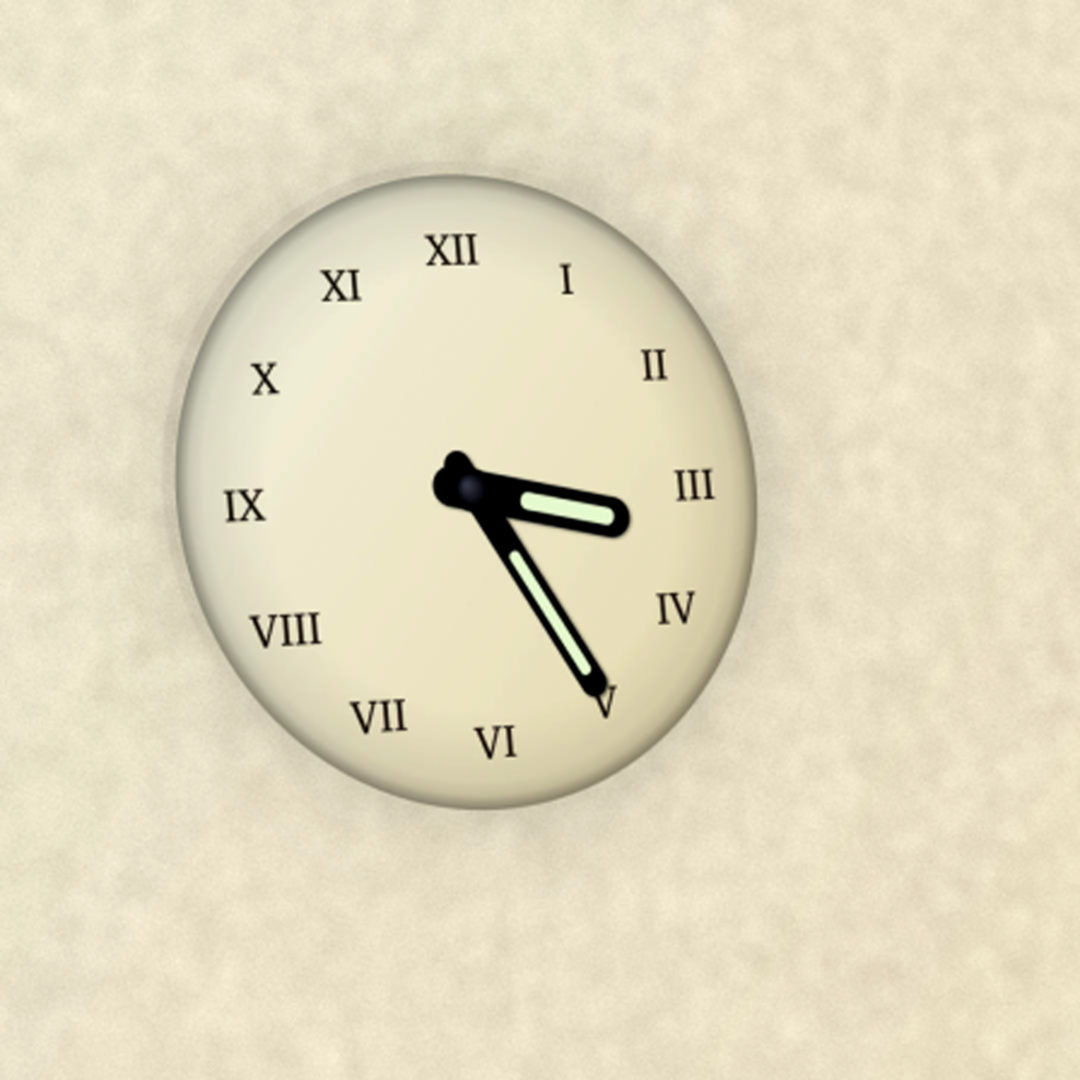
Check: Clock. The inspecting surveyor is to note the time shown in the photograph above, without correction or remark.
3:25
